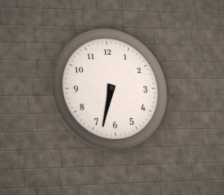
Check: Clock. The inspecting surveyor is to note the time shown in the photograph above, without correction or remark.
6:33
